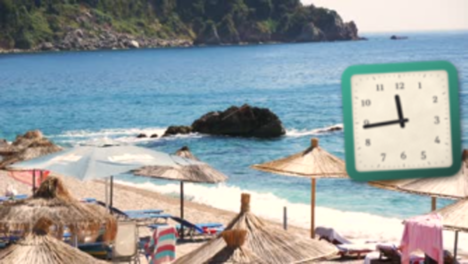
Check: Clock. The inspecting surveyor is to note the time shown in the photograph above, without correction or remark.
11:44
